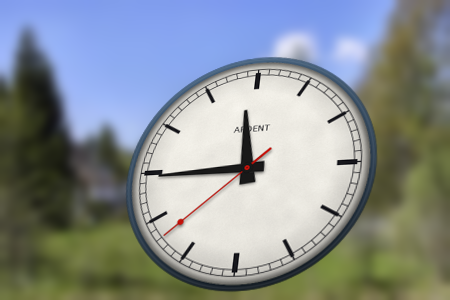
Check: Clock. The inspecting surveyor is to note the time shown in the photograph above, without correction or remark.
11:44:38
